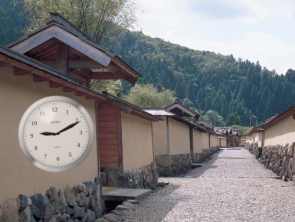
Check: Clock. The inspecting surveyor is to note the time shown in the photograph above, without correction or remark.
9:11
